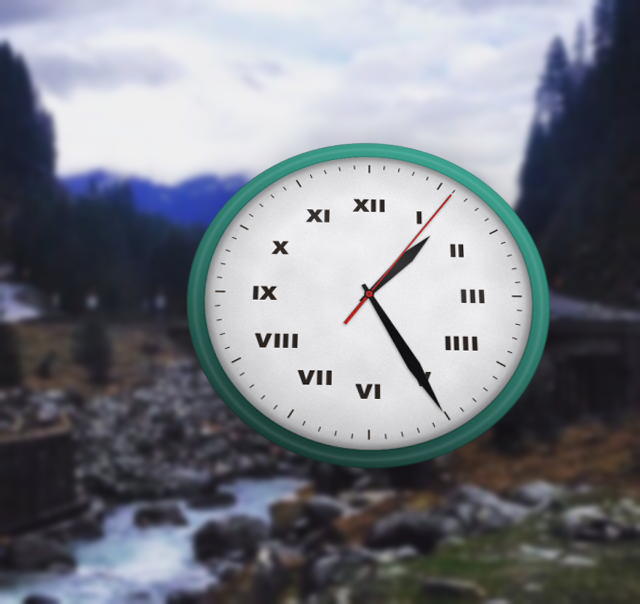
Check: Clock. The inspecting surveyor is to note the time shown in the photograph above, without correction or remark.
1:25:06
